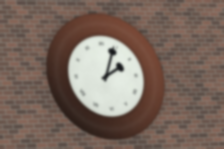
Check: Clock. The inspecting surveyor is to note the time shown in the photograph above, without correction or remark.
2:04
